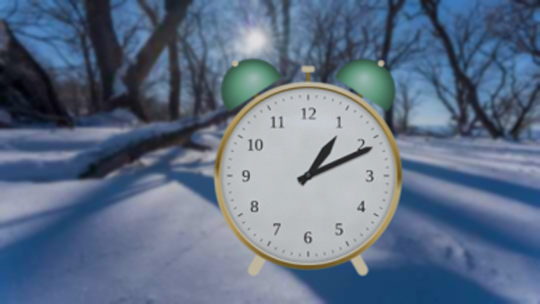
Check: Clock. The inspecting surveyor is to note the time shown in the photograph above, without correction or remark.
1:11
